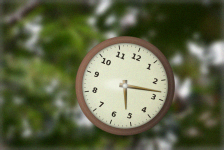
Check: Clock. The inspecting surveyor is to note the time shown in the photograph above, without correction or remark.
5:13
